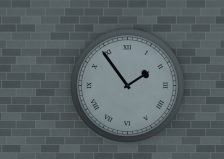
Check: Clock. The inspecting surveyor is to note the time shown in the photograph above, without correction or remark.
1:54
